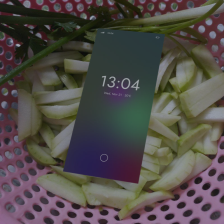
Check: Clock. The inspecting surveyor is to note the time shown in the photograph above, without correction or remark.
13:04
